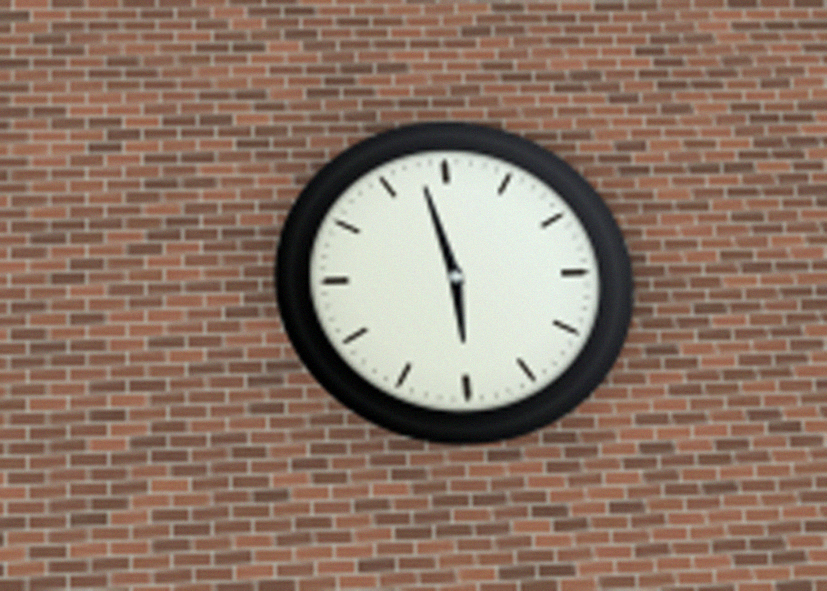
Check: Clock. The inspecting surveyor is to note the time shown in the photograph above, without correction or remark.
5:58
